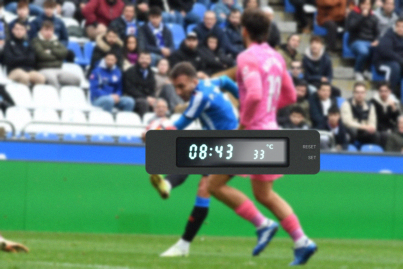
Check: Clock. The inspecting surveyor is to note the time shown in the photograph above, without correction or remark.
8:43
